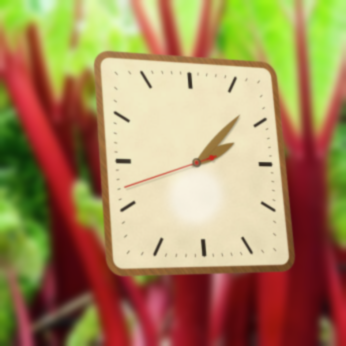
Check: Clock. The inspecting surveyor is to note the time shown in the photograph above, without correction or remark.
2:07:42
